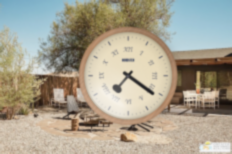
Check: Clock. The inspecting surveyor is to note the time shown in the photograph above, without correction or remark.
7:21
